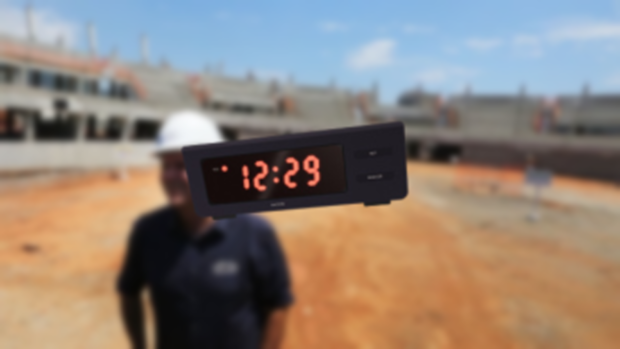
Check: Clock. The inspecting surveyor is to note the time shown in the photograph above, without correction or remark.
12:29
